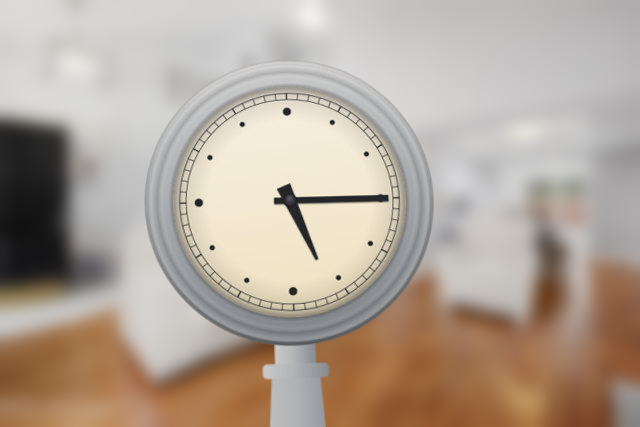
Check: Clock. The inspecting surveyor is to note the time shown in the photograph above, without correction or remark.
5:15
